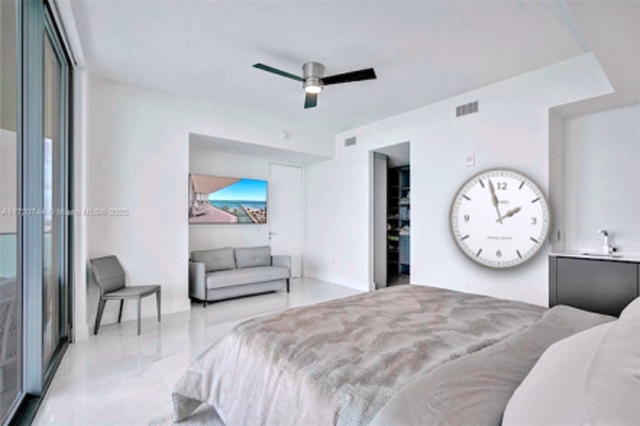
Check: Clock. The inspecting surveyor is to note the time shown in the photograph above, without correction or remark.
1:57
